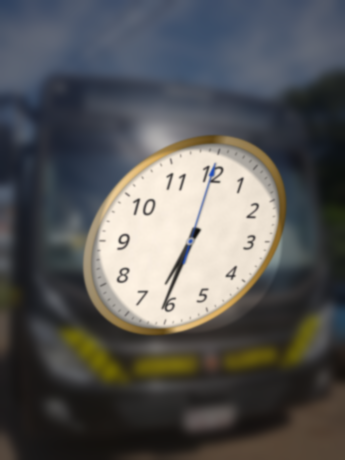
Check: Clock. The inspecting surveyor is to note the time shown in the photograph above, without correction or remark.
6:31:00
